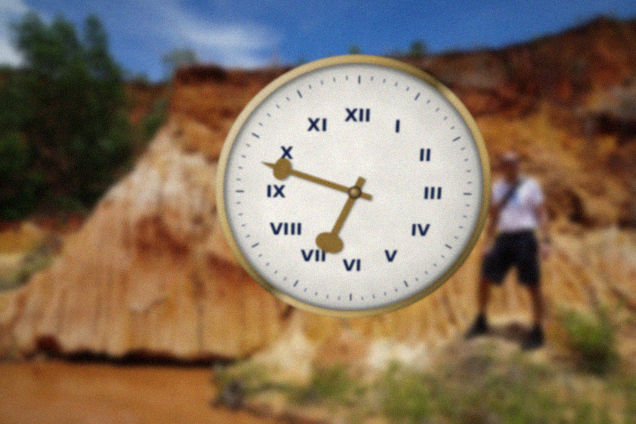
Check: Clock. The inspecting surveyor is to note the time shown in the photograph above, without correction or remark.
6:48
